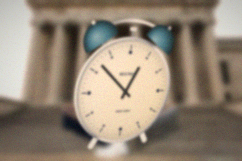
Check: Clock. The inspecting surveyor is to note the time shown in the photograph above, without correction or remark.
12:52
